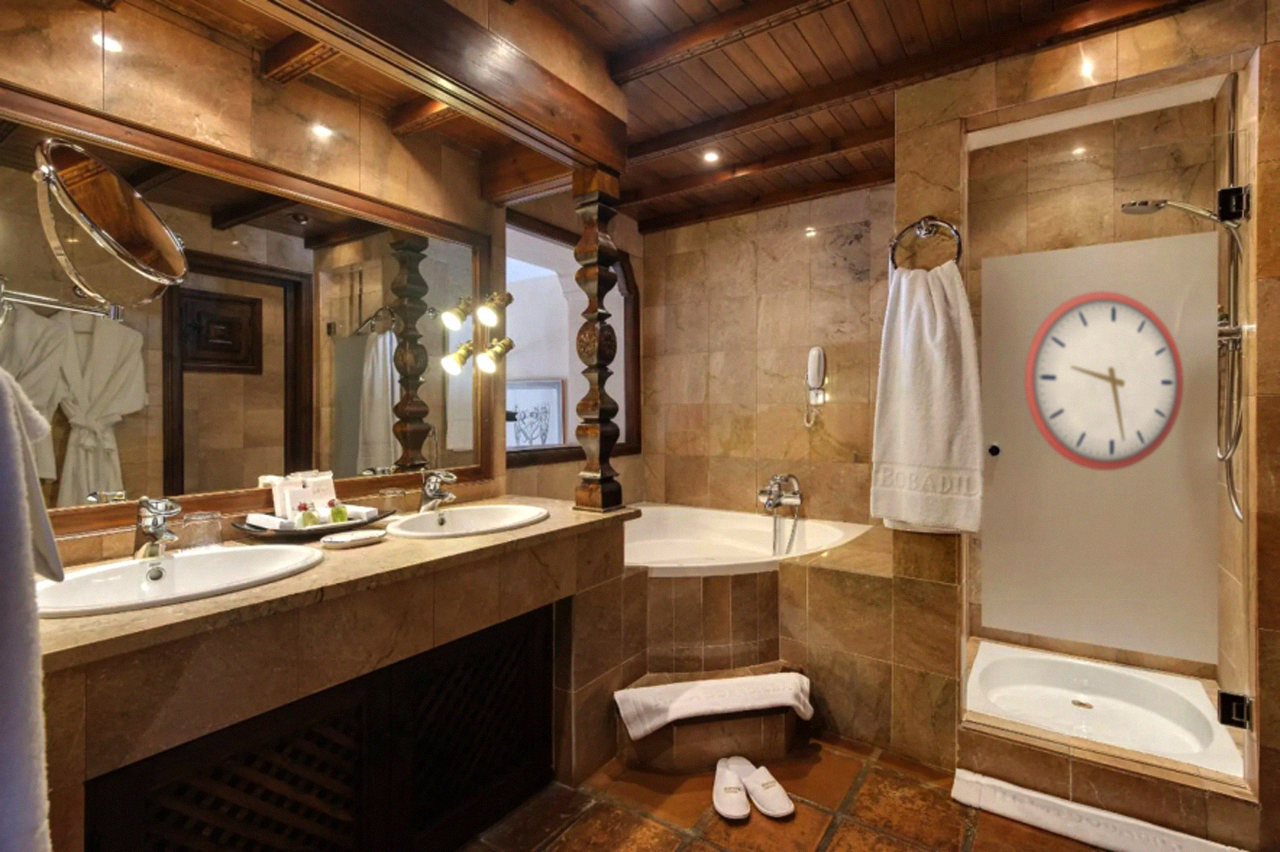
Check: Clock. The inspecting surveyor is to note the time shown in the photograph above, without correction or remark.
9:28
